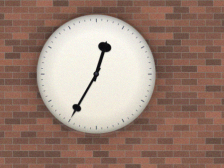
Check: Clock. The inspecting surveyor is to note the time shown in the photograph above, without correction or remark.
12:35
